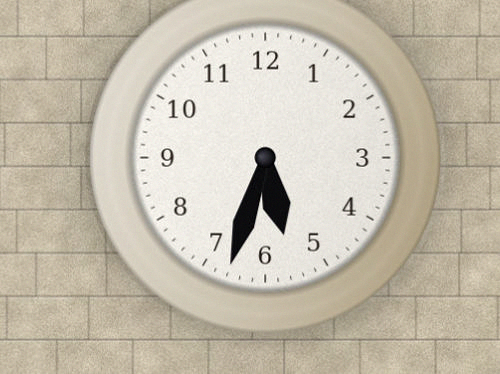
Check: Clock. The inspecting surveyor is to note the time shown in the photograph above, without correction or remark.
5:33
